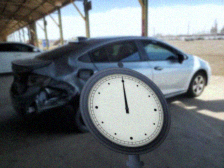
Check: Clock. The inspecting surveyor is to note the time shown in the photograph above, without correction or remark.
12:00
